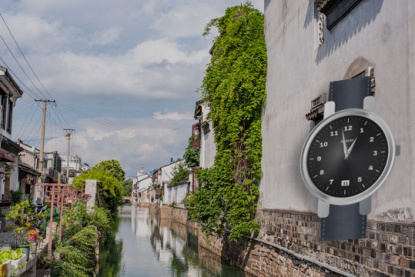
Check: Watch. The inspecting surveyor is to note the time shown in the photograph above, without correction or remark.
12:58
